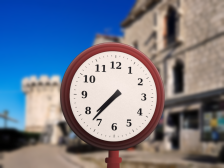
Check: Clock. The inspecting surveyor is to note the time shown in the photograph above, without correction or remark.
7:37
